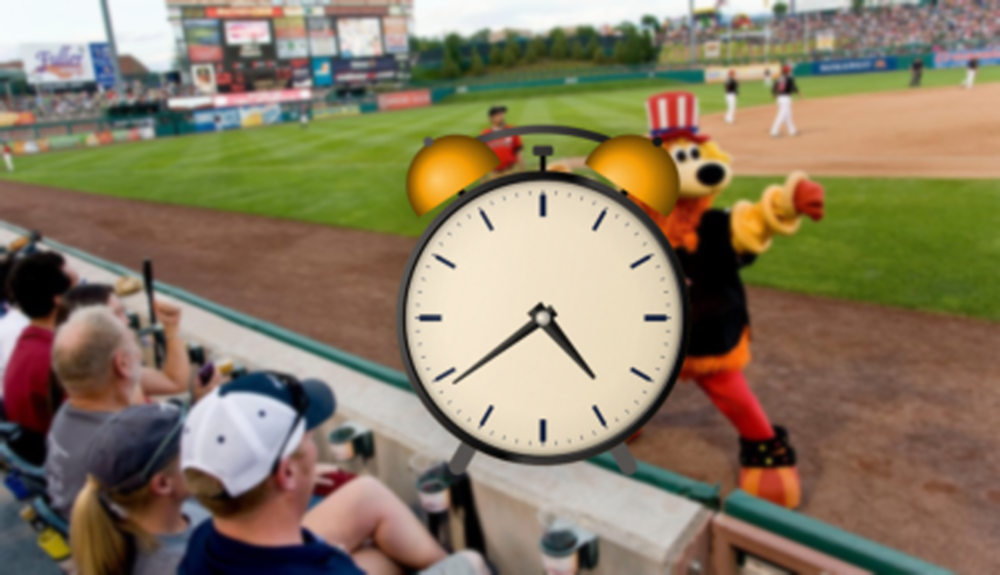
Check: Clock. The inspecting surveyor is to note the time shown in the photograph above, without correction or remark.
4:39
